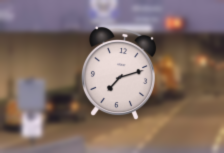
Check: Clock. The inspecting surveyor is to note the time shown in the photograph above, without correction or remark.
7:11
